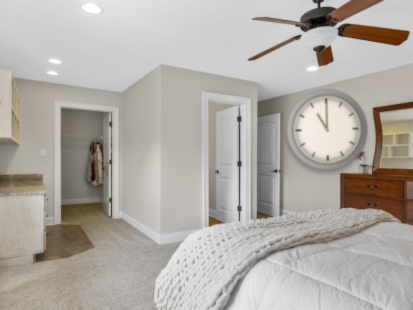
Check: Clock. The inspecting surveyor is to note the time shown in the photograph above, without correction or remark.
11:00
